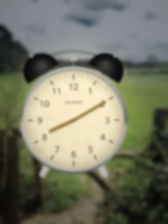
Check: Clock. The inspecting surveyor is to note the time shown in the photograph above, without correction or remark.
8:10
